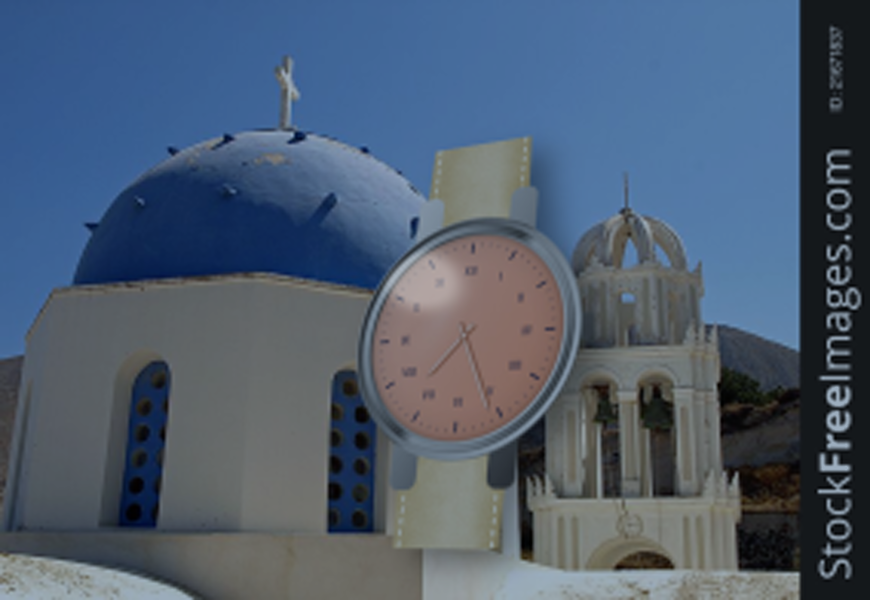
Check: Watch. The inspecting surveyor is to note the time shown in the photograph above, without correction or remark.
7:26
